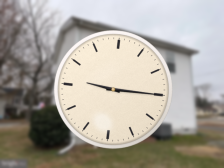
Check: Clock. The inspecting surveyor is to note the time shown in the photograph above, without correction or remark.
9:15
